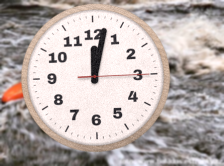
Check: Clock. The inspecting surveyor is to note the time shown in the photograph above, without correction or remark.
12:02:15
